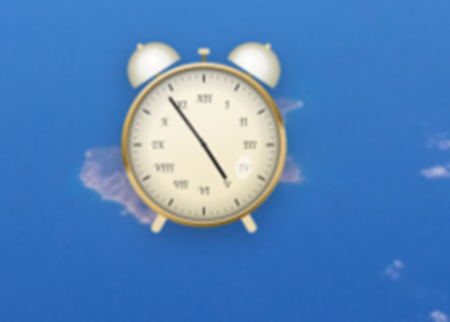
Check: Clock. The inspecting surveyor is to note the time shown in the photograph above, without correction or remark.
4:54
